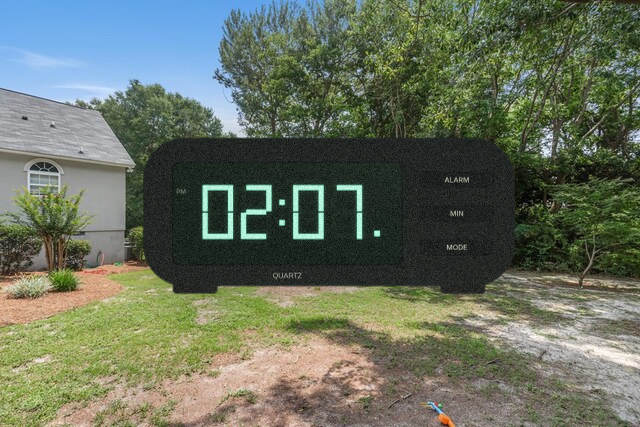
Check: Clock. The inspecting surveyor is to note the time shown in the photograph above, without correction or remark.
2:07
